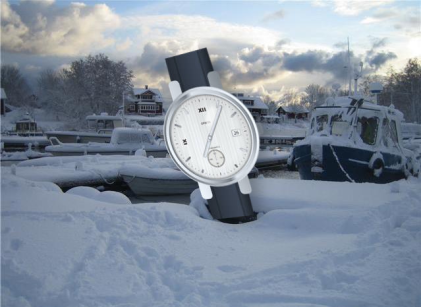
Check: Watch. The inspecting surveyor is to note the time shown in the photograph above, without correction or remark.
7:06
